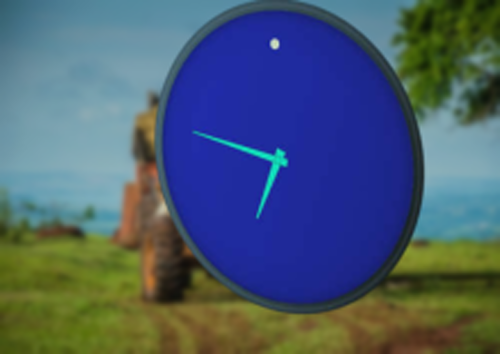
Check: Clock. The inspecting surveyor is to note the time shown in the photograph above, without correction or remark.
6:47
